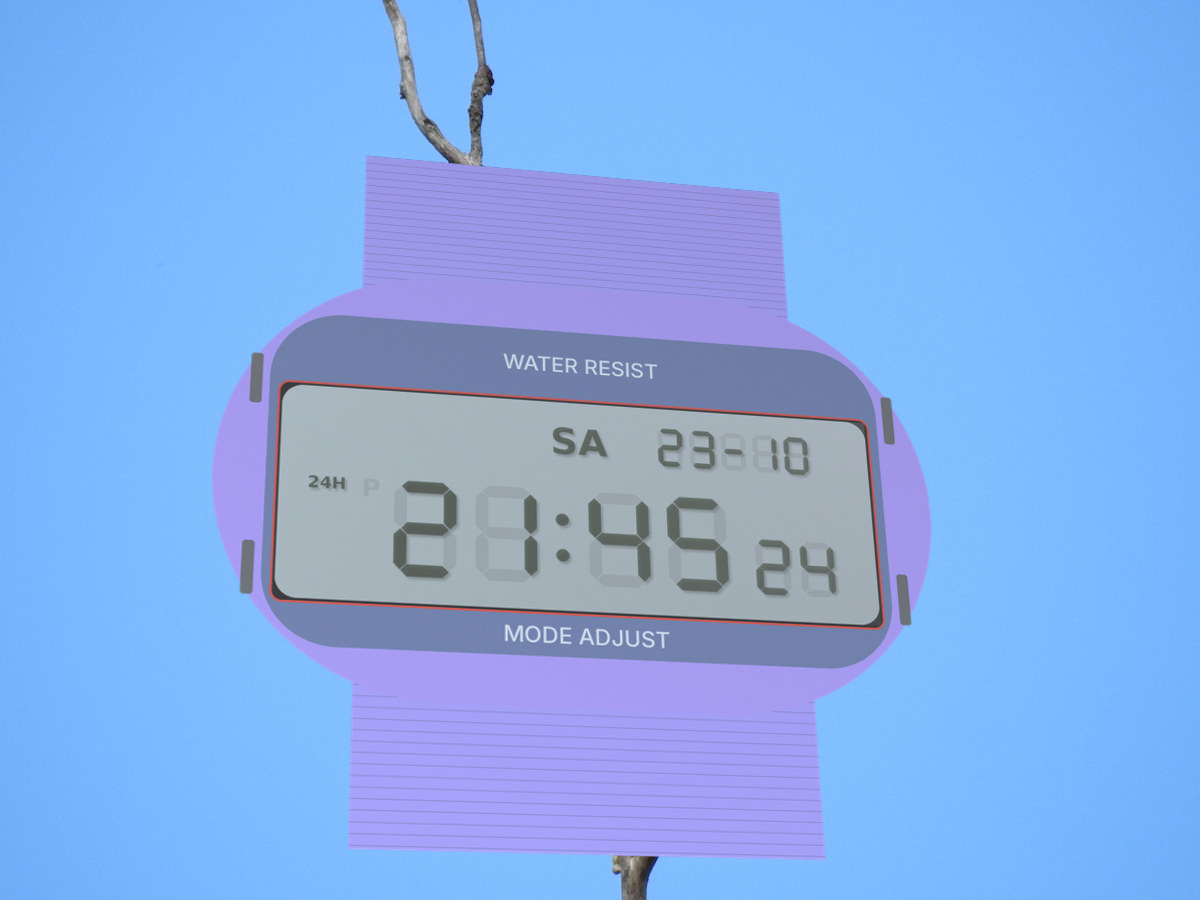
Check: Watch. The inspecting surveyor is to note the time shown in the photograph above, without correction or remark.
21:45:24
